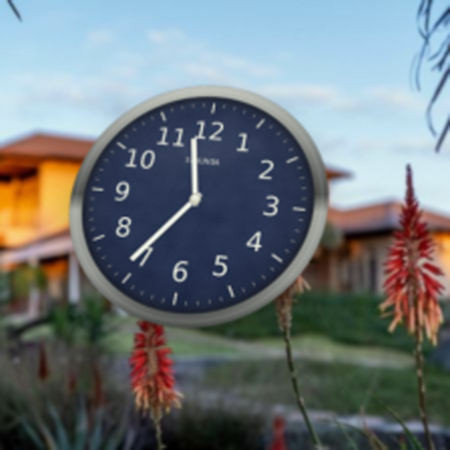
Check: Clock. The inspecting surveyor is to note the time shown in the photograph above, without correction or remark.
11:36
